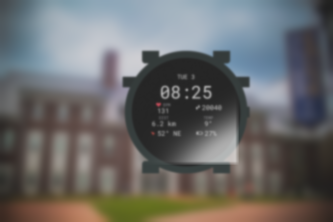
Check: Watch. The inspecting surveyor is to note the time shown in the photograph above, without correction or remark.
8:25
